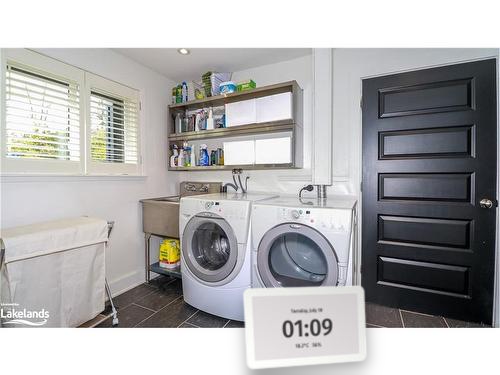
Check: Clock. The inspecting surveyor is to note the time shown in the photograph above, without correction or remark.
1:09
